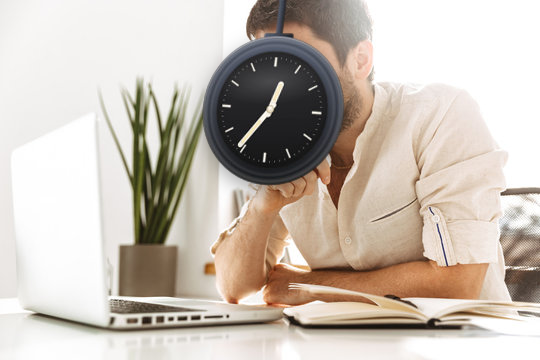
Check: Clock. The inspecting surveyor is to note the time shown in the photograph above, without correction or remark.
12:36
